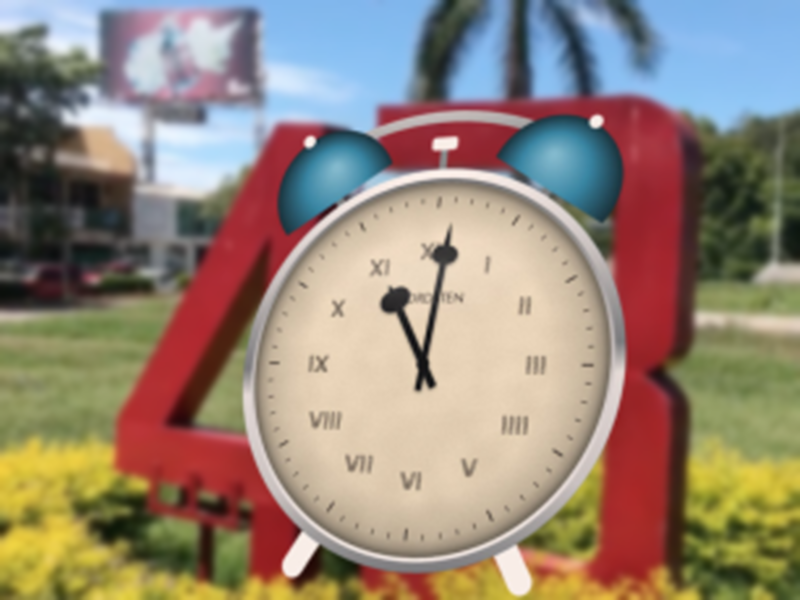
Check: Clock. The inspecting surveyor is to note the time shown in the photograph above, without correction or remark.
11:01
